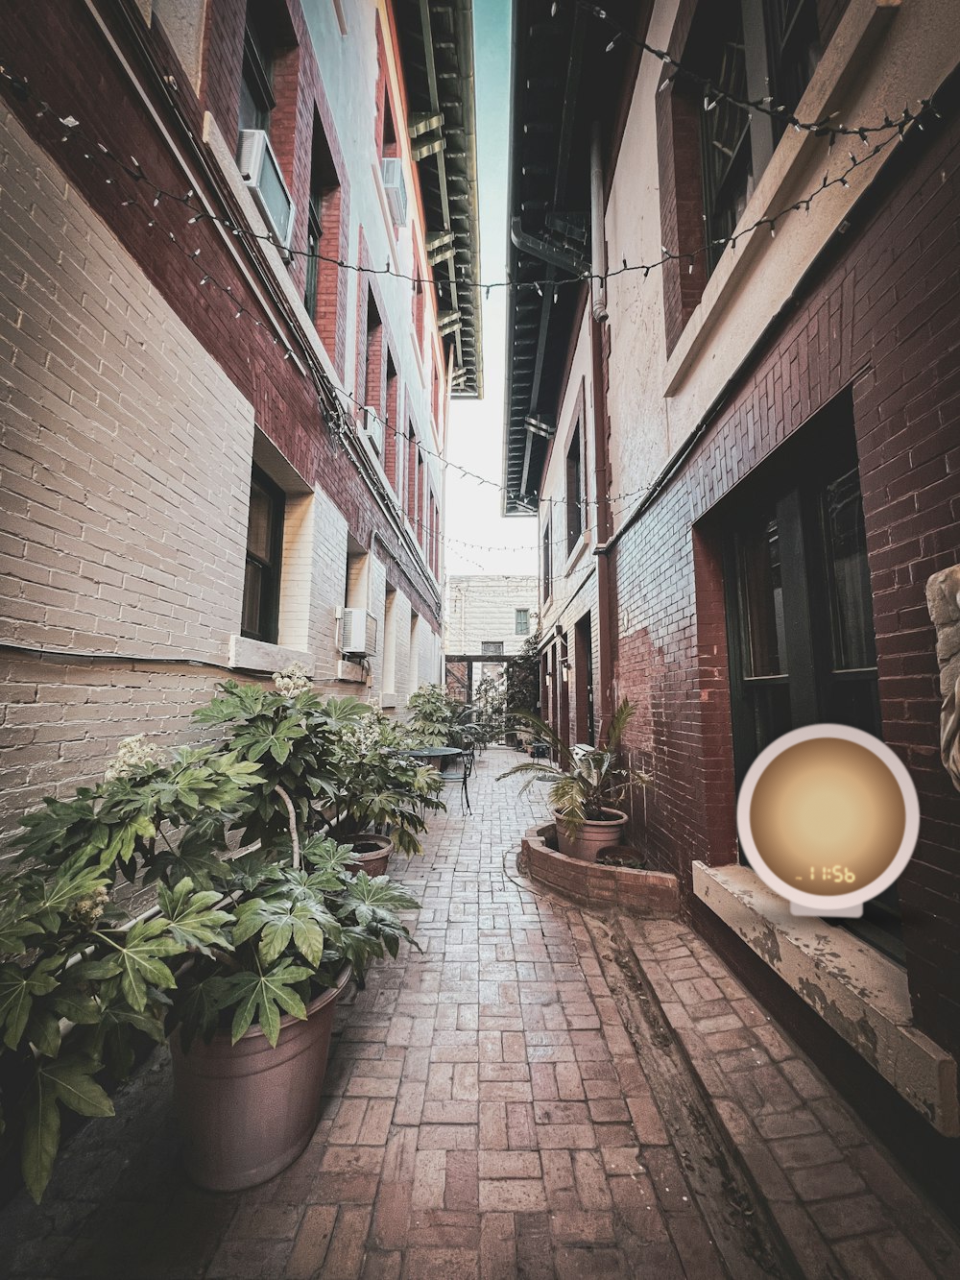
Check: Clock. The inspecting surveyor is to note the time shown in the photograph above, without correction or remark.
11:56
